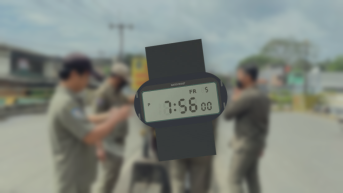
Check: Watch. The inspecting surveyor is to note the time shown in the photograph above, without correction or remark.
7:56:00
